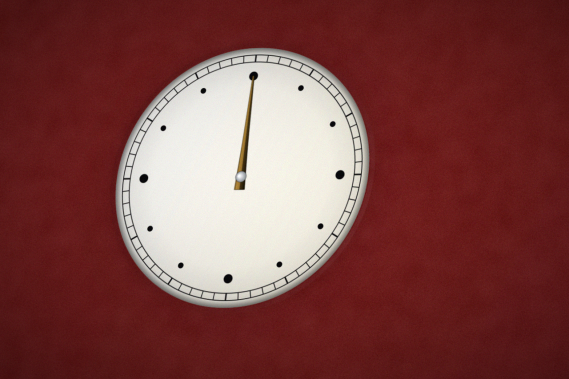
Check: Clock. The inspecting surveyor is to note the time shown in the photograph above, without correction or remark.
12:00
